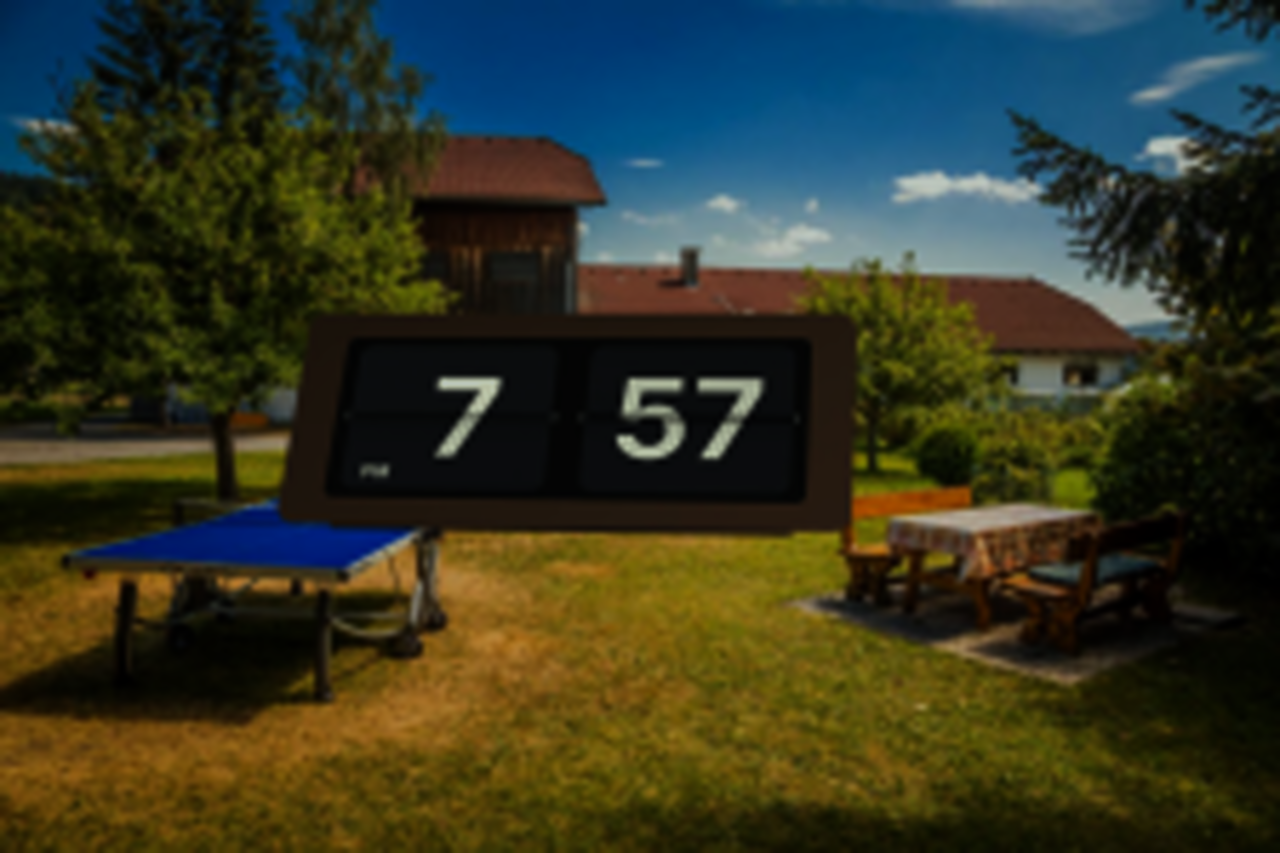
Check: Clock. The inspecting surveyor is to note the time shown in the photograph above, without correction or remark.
7:57
